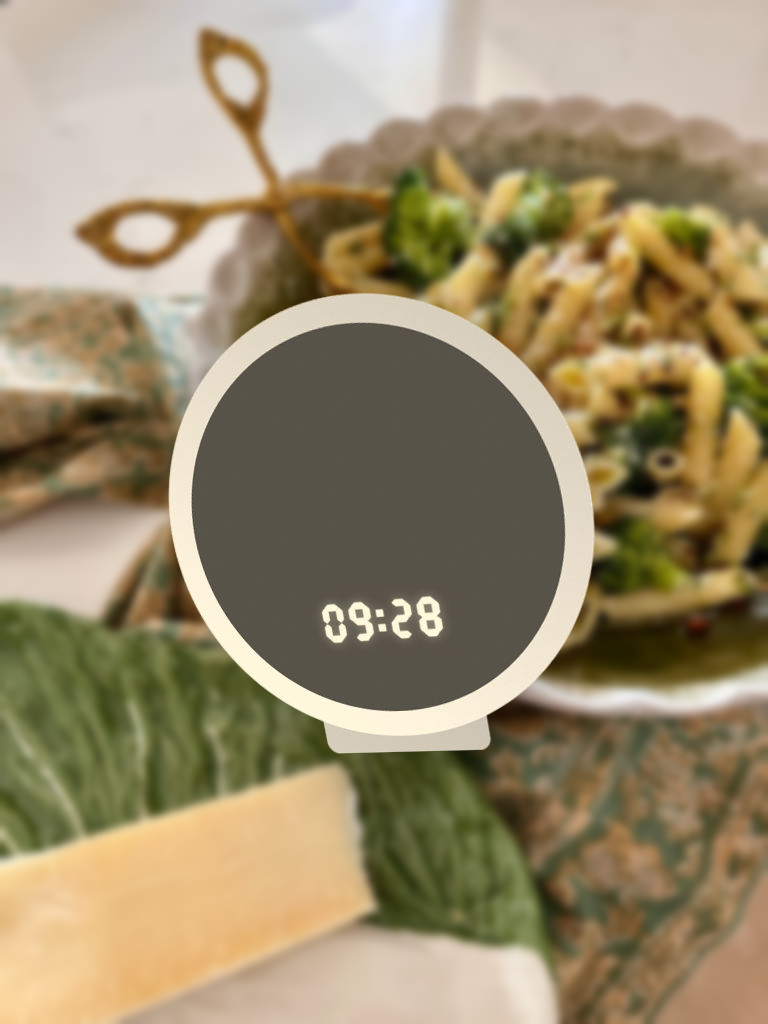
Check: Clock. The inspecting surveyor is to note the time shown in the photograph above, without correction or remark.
9:28
